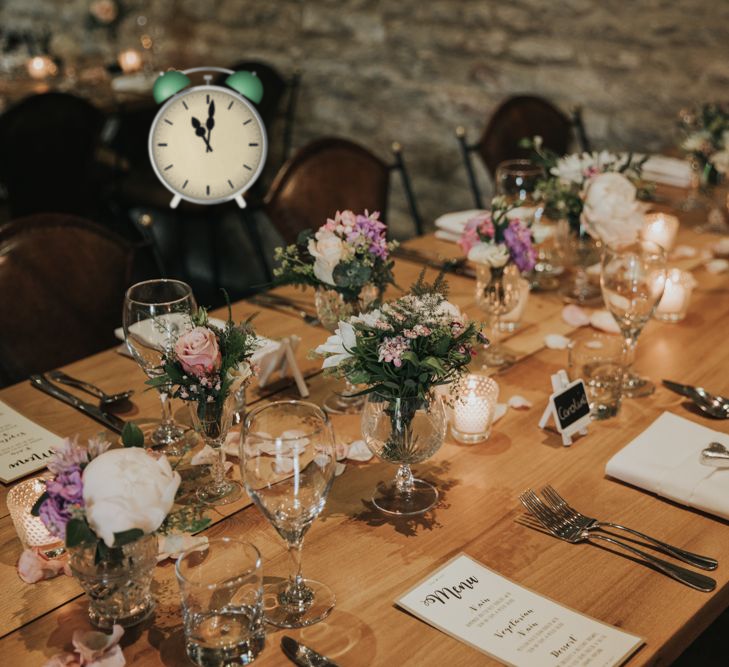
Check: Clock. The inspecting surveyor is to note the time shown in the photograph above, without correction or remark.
11:01
